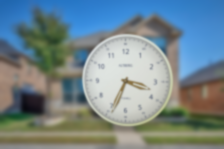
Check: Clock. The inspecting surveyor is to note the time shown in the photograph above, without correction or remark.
3:34
